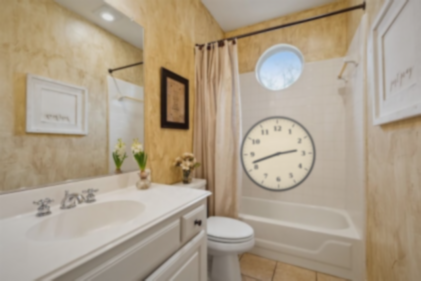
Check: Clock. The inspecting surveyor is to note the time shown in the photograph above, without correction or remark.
2:42
